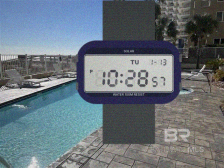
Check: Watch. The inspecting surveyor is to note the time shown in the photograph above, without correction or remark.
10:28:57
